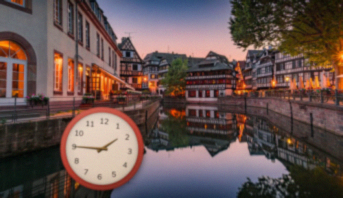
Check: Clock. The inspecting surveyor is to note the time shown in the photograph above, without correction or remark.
1:45
